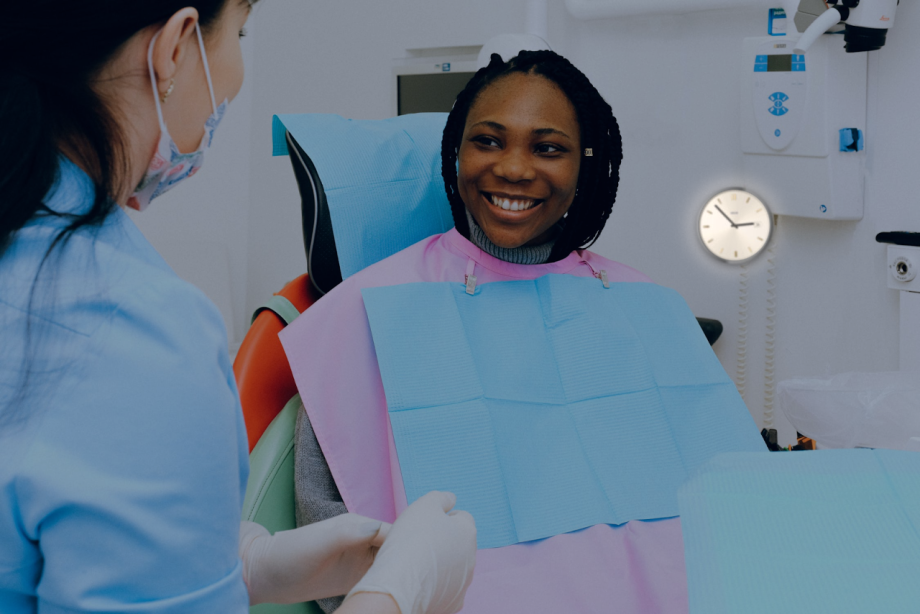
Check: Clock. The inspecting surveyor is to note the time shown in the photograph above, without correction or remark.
2:53
